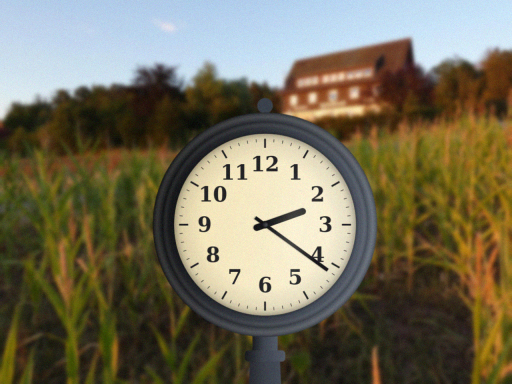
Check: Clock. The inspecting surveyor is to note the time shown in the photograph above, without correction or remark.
2:21
